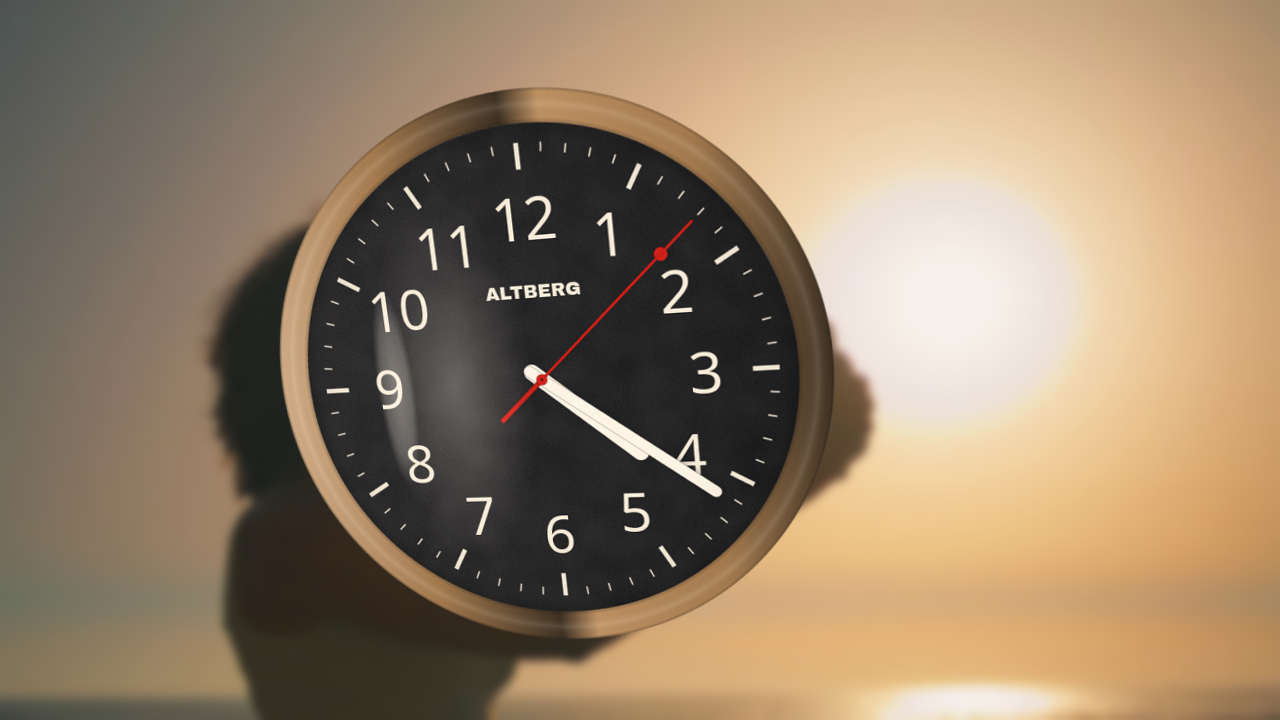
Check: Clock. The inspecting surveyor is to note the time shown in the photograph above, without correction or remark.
4:21:08
